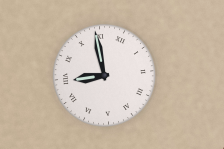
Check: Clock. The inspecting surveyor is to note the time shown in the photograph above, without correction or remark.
7:54
